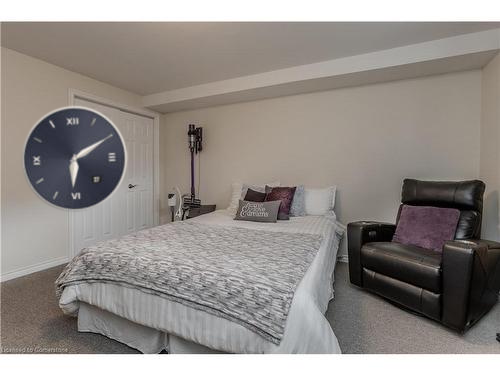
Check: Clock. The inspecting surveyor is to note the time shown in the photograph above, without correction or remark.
6:10
